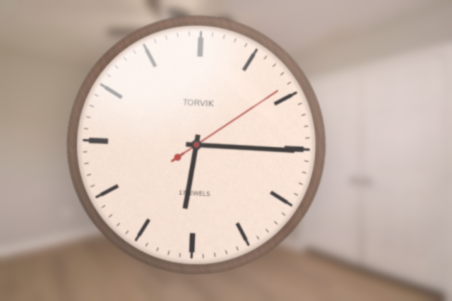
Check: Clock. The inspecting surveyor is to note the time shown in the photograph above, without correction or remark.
6:15:09
